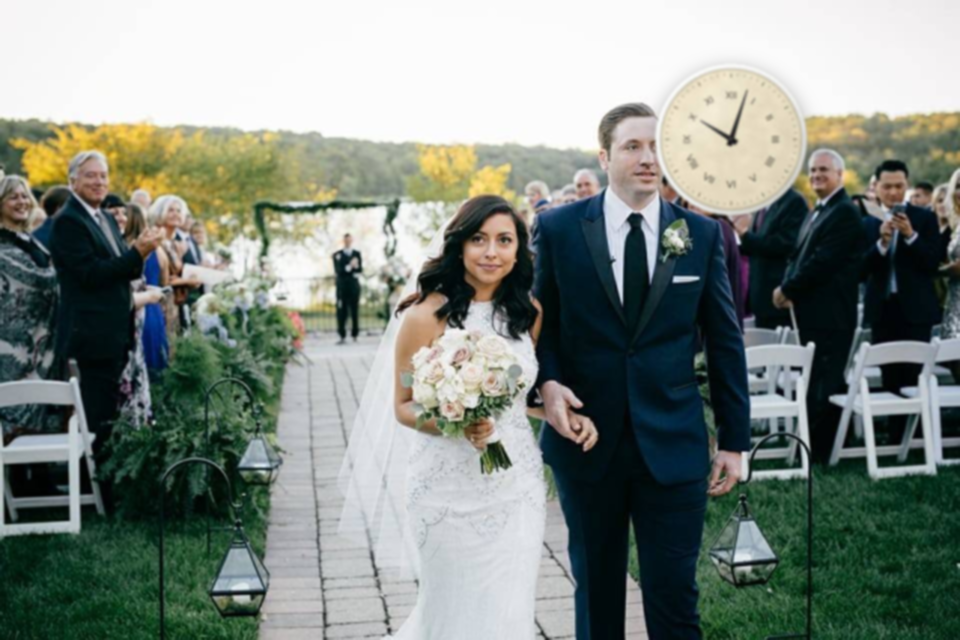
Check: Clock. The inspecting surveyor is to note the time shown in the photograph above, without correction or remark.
10:03
